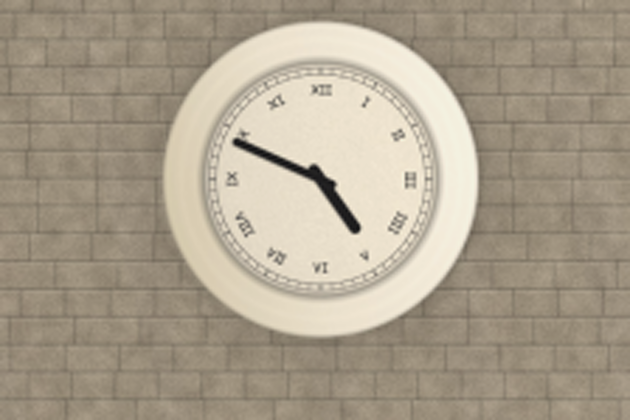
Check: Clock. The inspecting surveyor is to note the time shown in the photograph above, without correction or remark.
4:49
